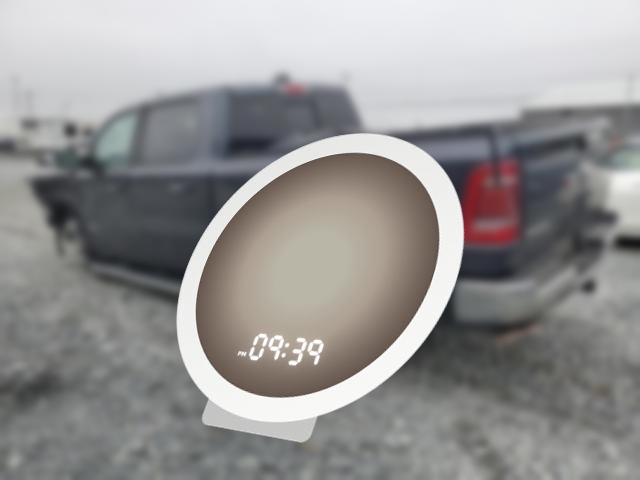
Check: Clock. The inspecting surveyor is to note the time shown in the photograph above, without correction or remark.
9:39
